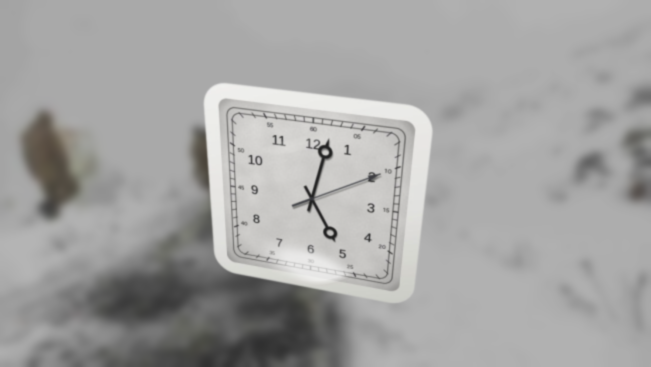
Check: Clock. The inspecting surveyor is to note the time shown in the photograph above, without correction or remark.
5:02:10
